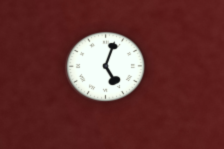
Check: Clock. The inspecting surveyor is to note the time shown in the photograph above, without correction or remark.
5:03
